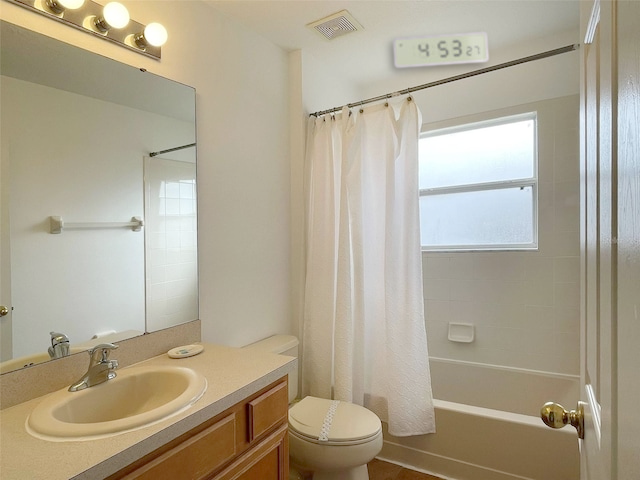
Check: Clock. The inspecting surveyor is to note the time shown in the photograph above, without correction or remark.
4:53
